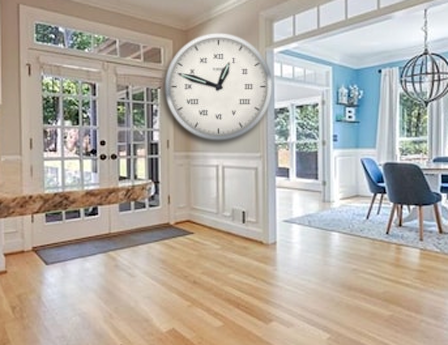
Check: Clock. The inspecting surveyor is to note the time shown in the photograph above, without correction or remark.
12:48
